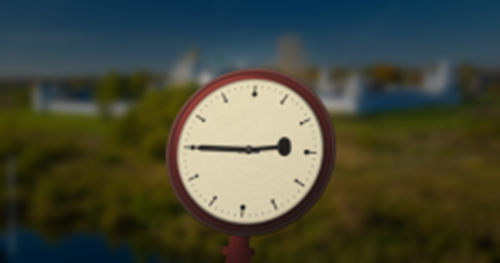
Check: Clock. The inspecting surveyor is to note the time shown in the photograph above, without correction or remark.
2:45
